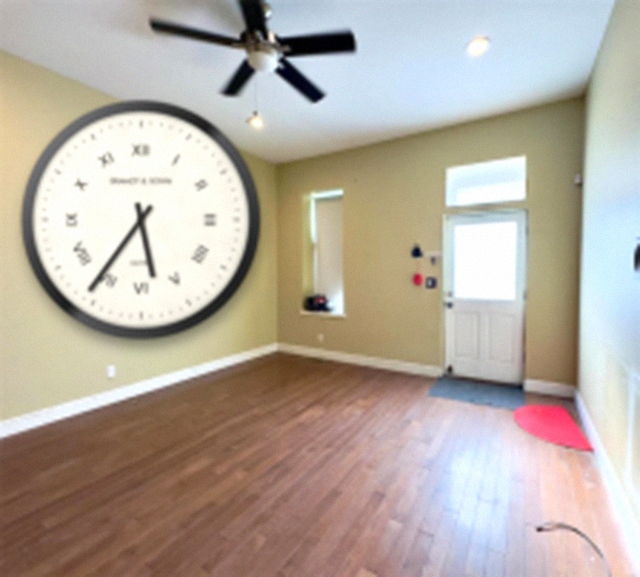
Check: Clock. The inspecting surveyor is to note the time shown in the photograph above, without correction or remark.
5:36
